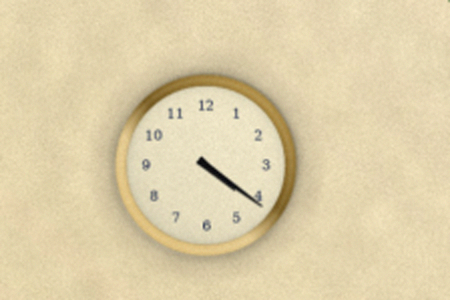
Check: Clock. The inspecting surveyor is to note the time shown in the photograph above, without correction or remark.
4:21
